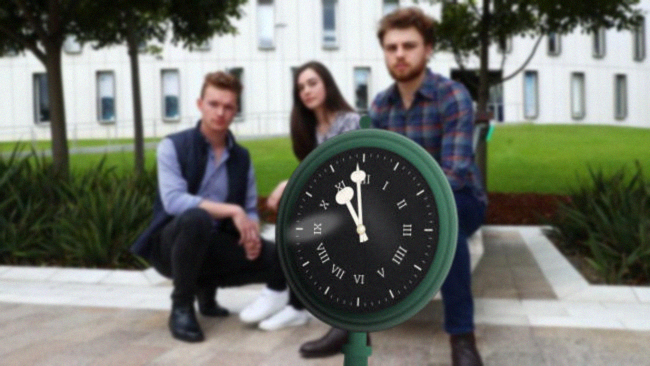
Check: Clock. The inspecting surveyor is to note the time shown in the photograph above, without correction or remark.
10:59
